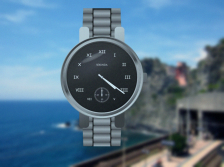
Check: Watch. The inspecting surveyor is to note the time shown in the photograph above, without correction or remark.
4:21
